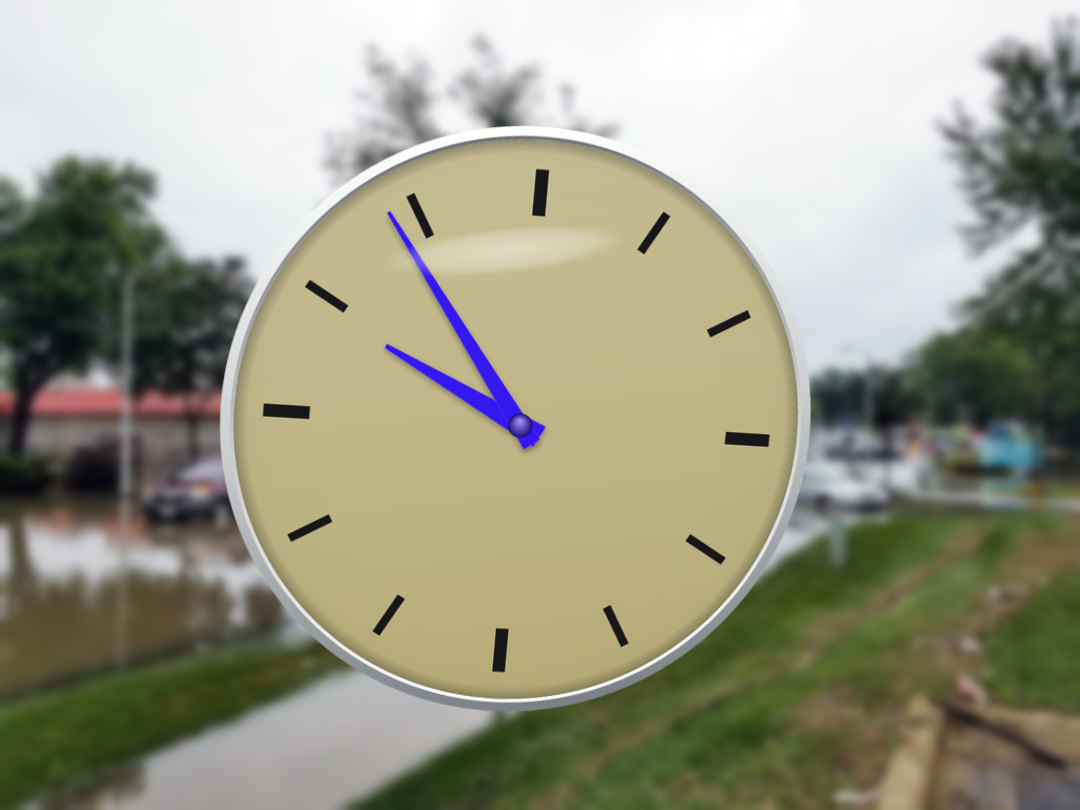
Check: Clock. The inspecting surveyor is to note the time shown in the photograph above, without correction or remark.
9:54
